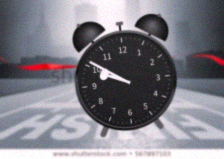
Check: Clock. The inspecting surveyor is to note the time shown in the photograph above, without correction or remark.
9:51
